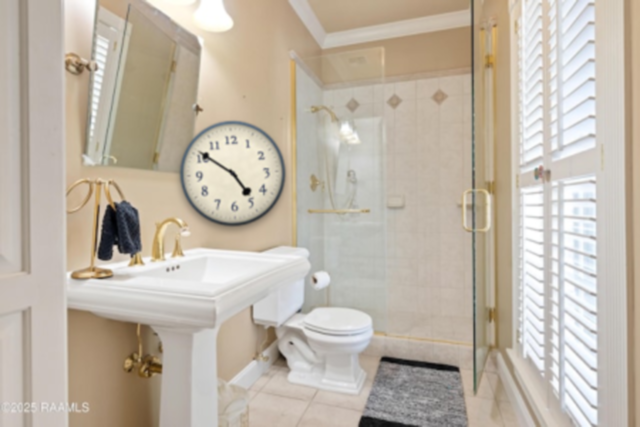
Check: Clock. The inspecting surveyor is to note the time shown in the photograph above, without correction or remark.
4:51
